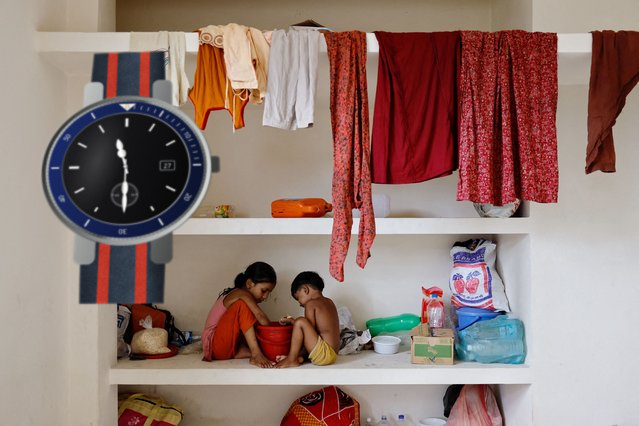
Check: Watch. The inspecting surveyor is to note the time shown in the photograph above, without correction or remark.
11:30
